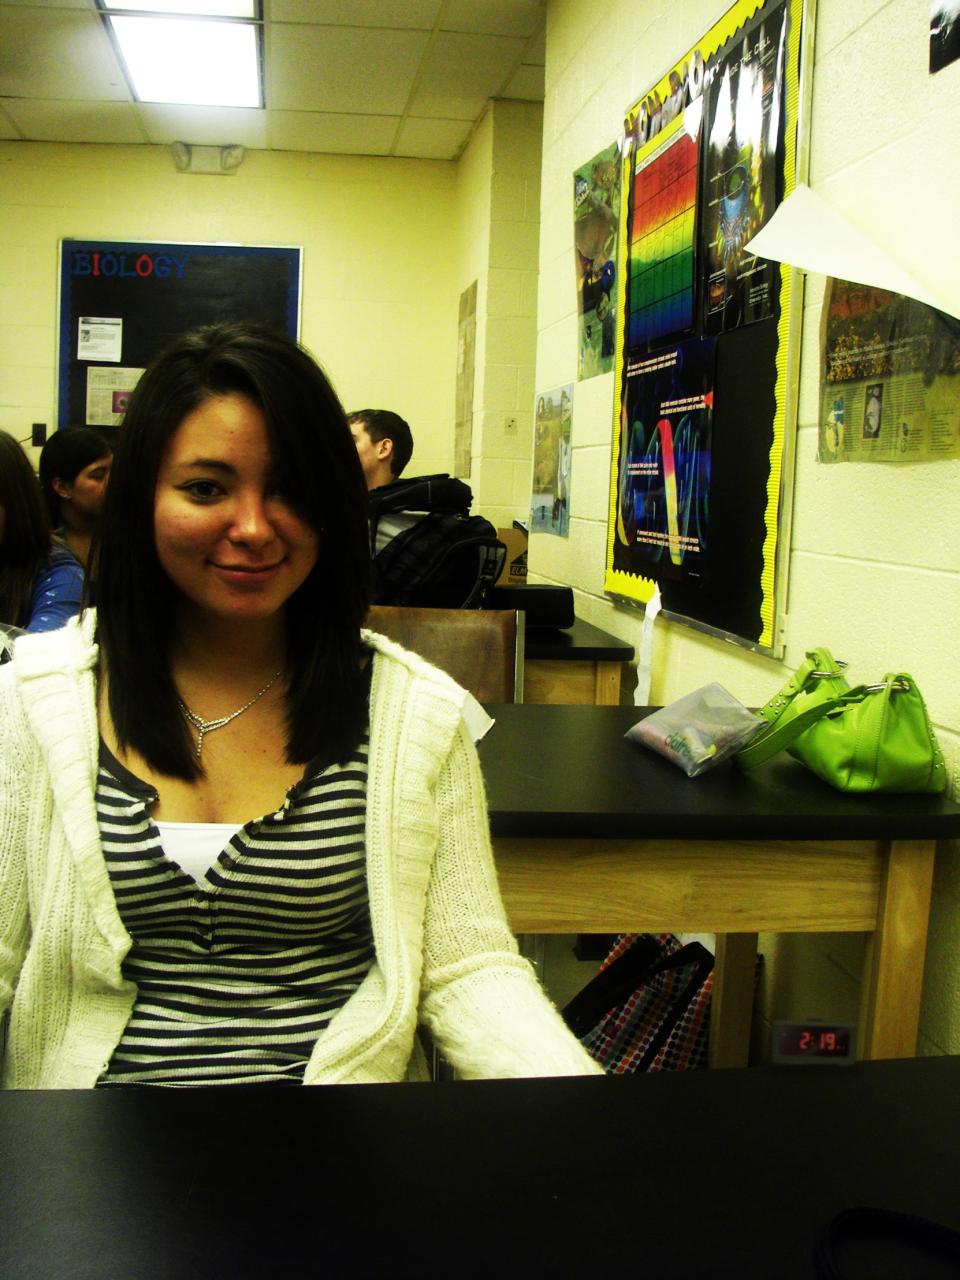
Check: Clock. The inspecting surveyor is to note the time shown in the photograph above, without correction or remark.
2:19
